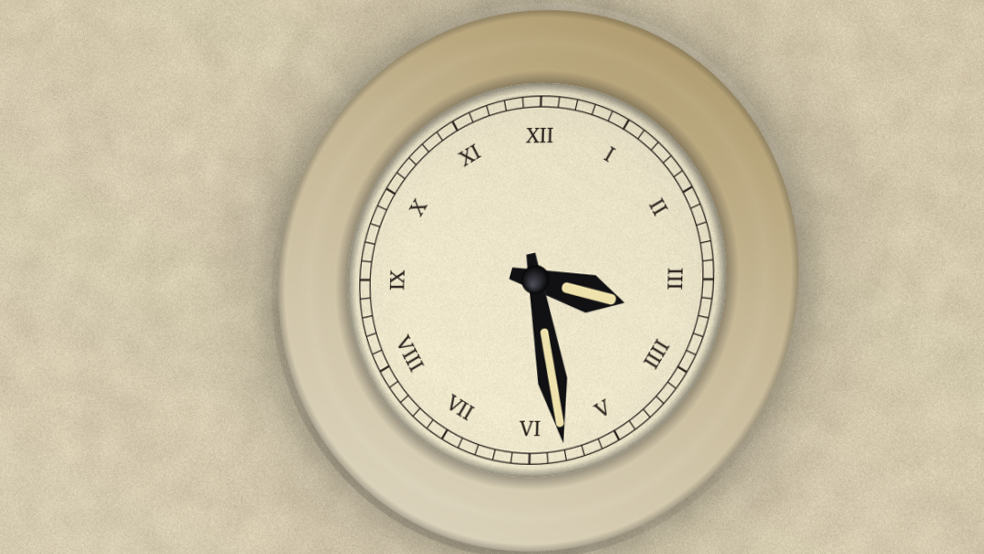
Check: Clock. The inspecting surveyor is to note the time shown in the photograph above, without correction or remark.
3:28
